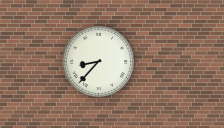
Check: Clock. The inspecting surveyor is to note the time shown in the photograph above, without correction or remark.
8:37
